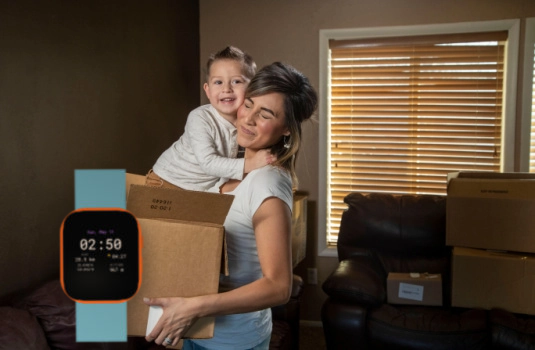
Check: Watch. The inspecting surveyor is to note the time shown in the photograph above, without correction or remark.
2:50
